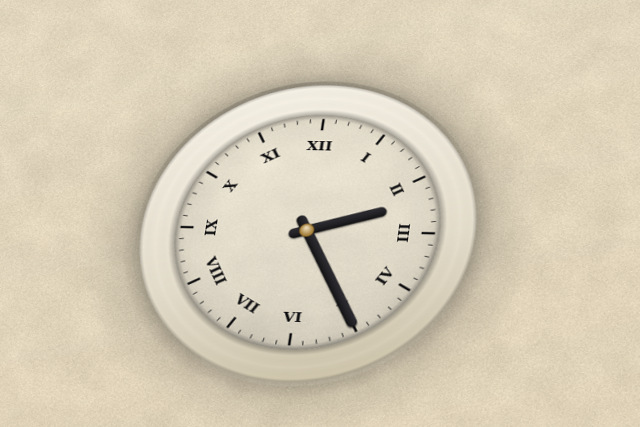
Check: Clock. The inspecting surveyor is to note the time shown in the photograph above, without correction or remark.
2:25
